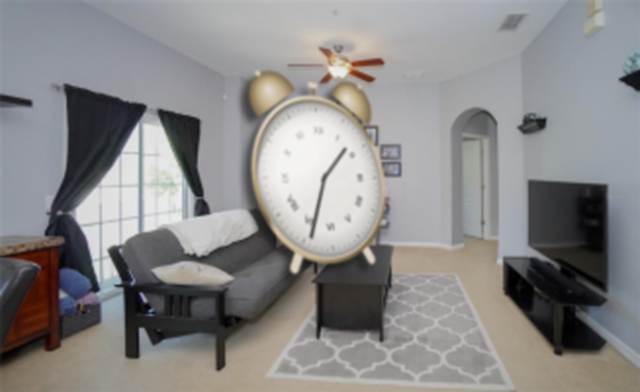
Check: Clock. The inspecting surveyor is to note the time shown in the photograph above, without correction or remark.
1:34
